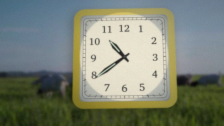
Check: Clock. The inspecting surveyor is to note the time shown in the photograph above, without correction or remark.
10:39
